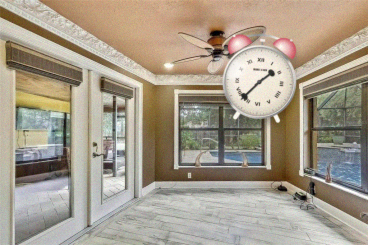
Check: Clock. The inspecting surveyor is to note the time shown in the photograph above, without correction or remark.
1:37
